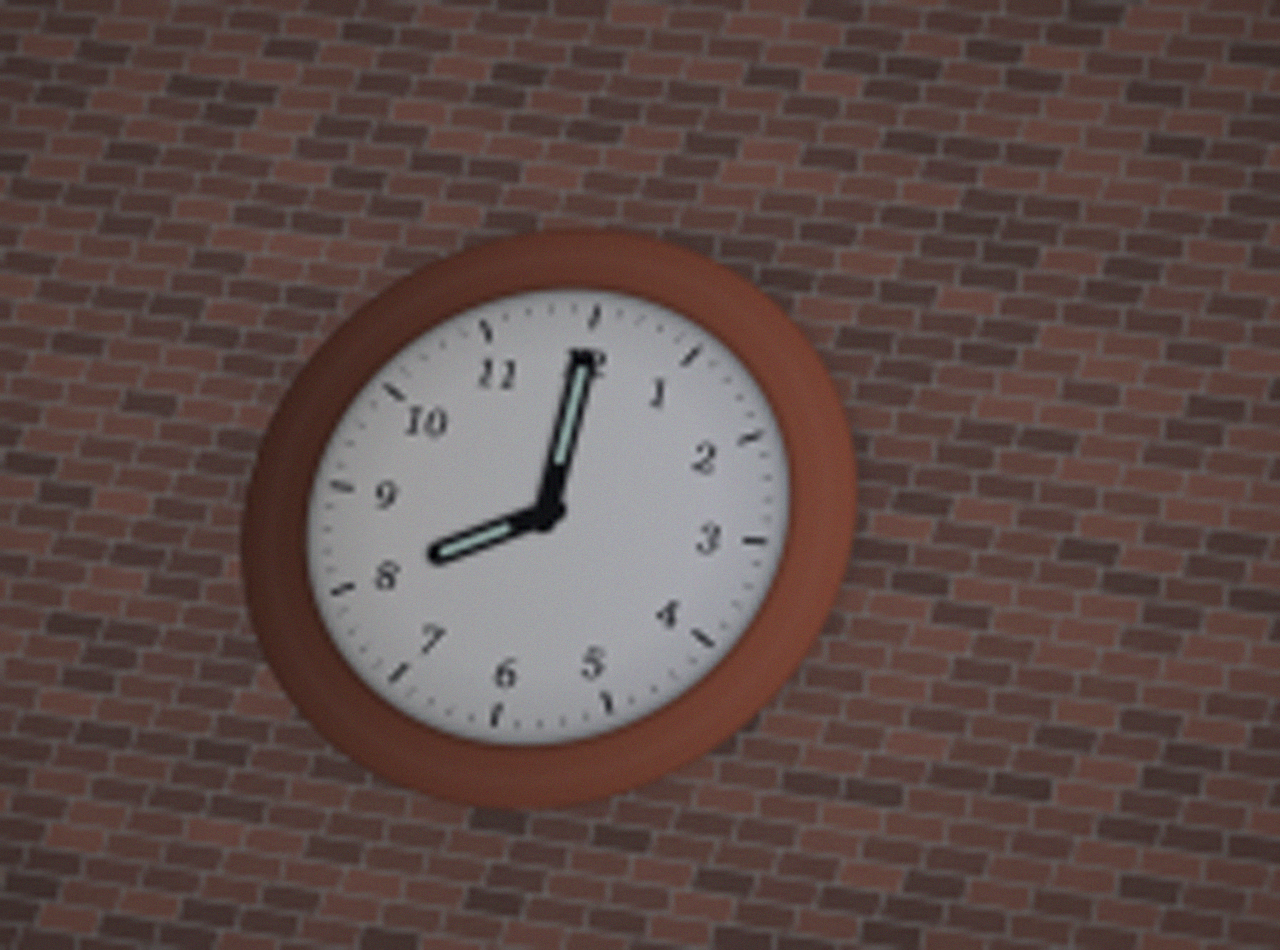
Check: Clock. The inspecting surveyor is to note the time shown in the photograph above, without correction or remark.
8:00
